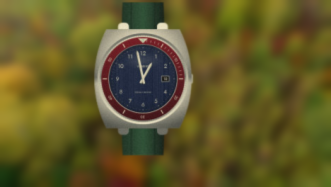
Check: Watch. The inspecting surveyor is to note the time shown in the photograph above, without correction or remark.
12:58
